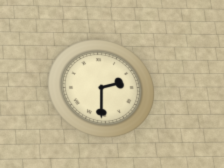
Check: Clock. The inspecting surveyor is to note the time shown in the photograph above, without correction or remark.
2:31
